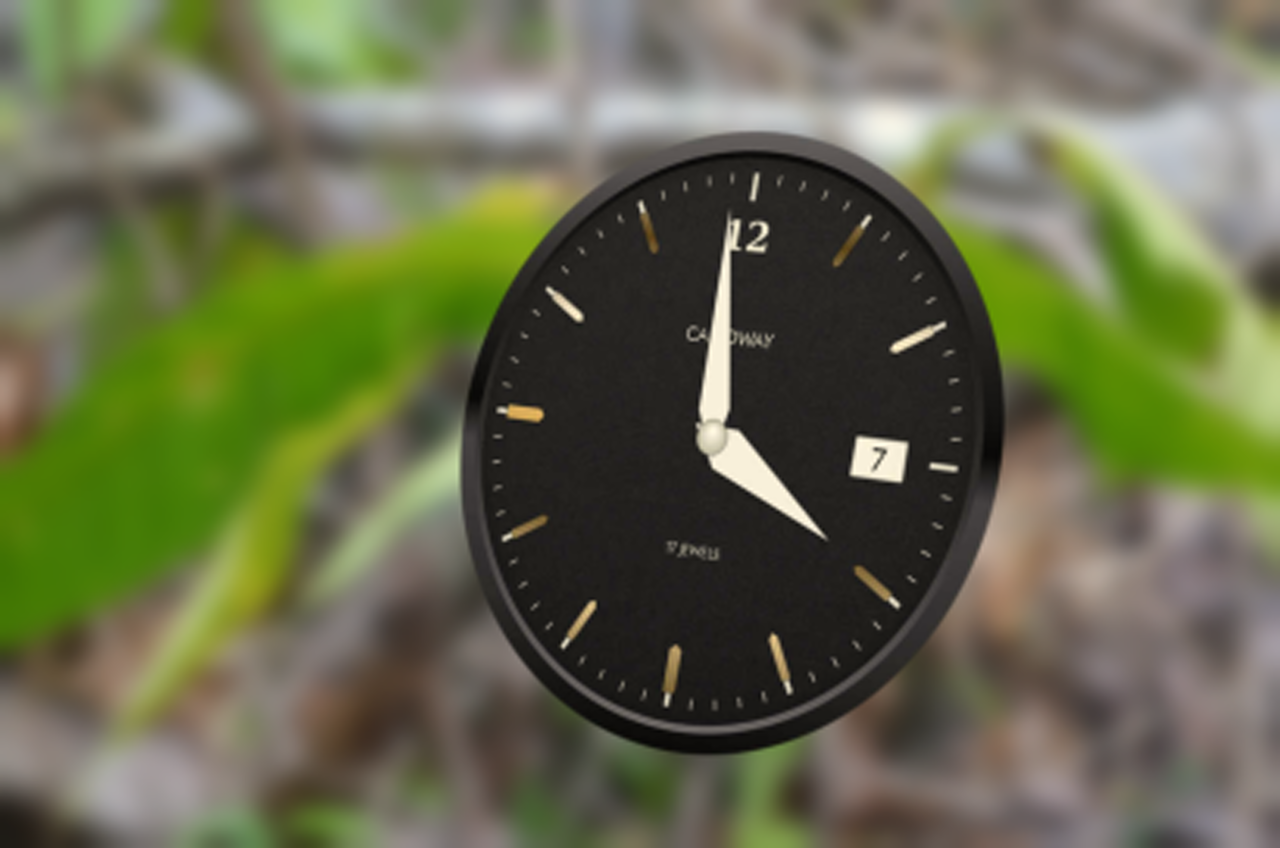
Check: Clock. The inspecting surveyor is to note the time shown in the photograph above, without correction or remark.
3:59
